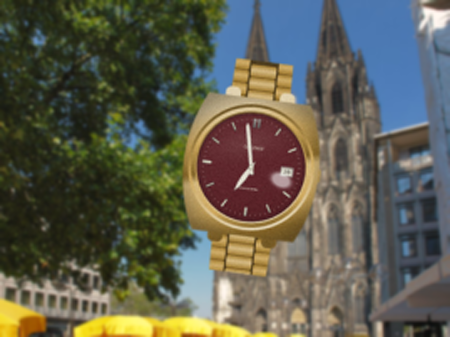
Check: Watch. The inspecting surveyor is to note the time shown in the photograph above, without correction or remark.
6:58
